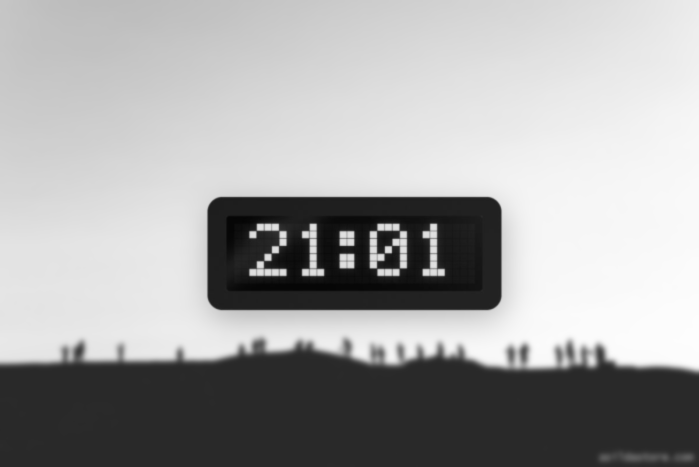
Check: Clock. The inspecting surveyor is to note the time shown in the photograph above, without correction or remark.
21:01
